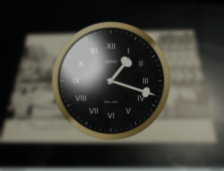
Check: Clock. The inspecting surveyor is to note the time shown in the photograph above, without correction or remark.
1:18
